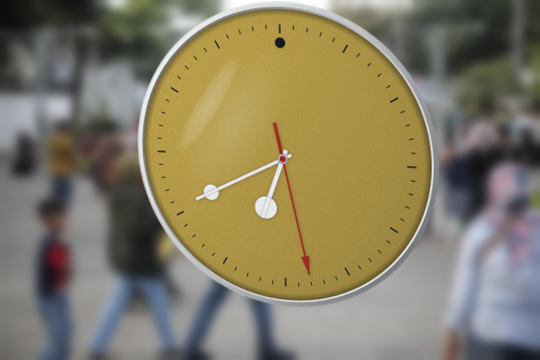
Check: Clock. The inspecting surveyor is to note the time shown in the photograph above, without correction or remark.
6:40:28
